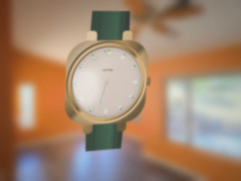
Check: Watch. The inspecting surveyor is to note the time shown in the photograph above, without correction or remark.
6:32
